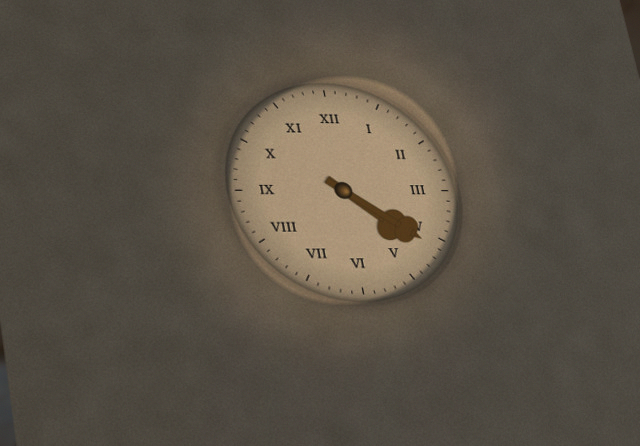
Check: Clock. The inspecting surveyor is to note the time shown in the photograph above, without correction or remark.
4:21
